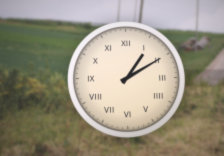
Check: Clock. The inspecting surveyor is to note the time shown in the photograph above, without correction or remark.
1:10
